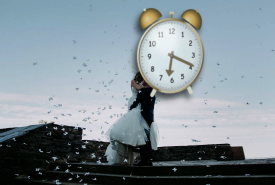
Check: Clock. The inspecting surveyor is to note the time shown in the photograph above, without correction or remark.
6:19
